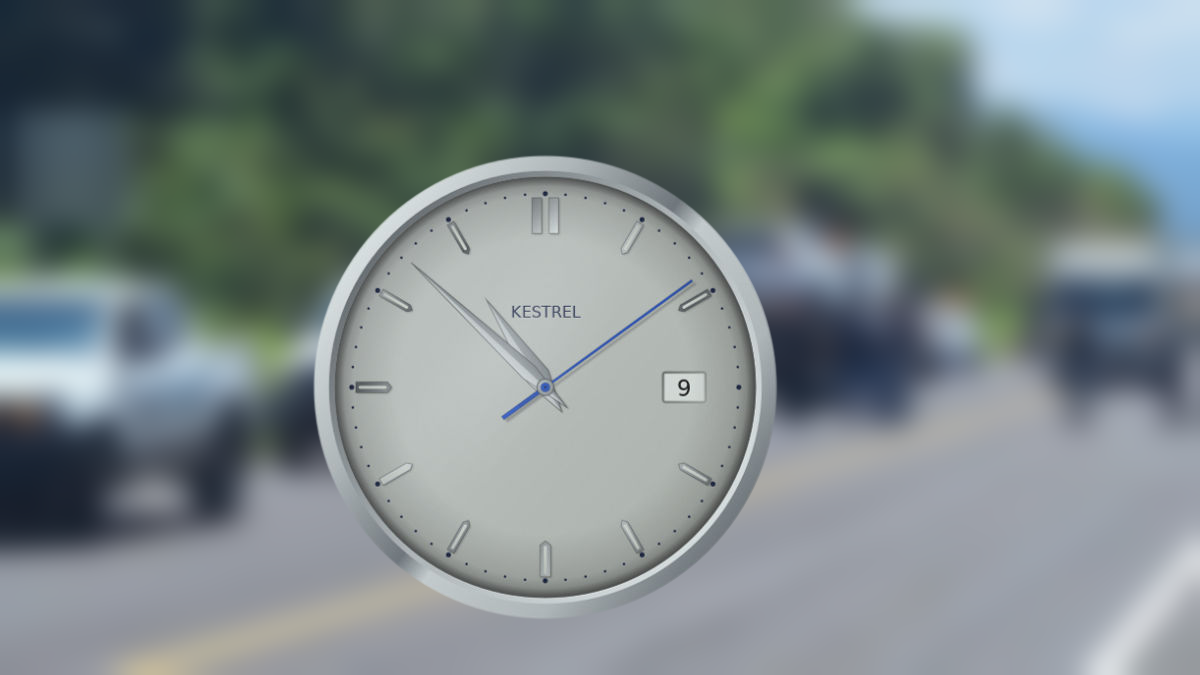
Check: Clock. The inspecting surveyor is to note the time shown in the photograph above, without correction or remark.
10:52:09
